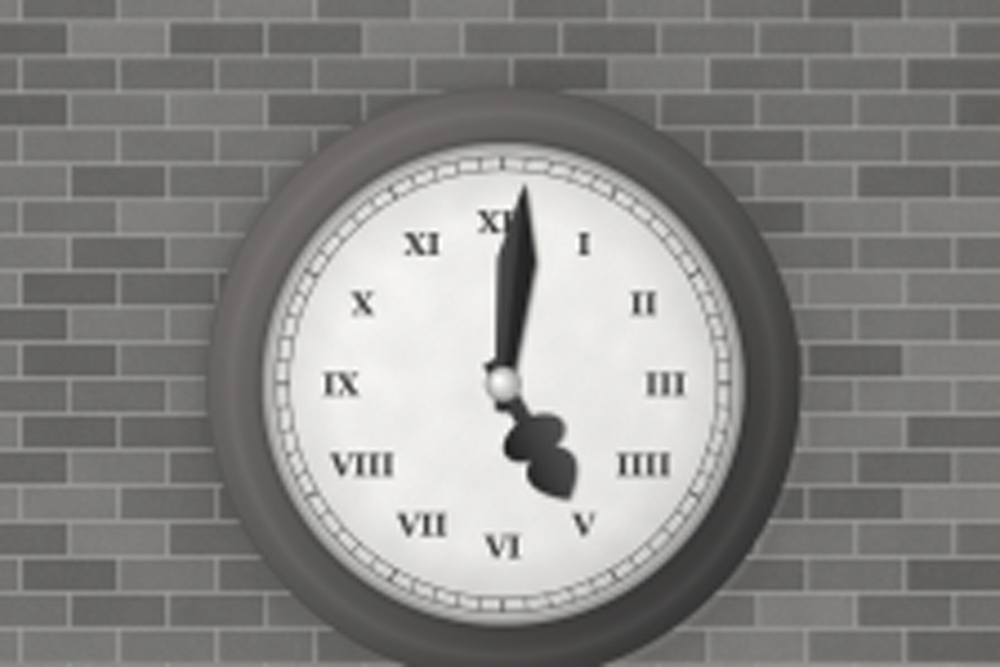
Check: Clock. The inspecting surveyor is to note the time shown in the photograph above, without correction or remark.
5:01
